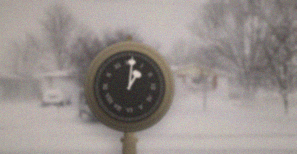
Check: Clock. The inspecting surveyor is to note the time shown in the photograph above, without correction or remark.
1:01
